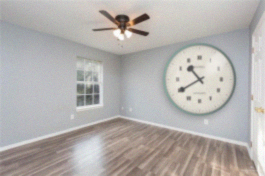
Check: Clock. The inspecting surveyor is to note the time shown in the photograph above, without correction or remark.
10:40
